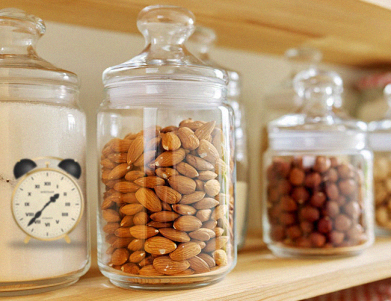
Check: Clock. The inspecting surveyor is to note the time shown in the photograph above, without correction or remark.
1:37
